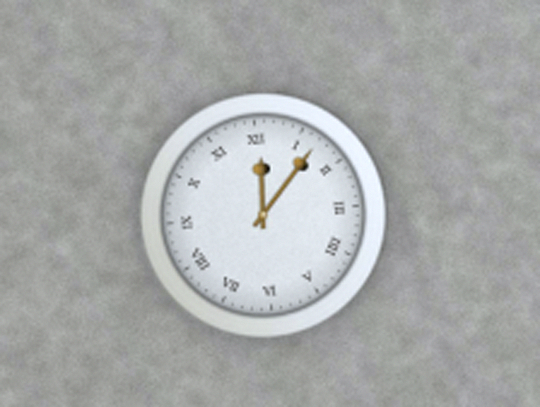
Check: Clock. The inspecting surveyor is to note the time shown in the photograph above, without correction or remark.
12:07
